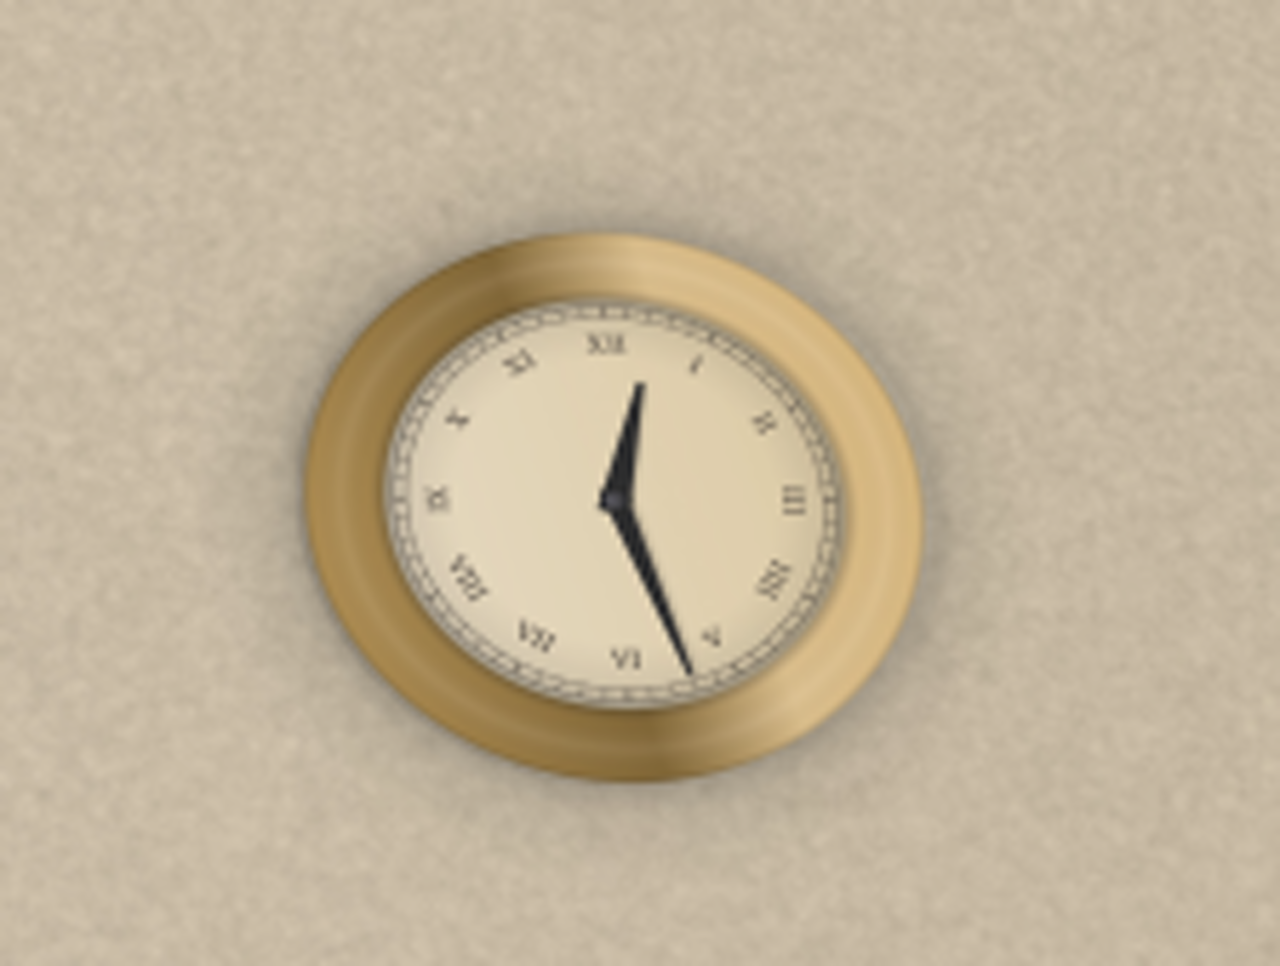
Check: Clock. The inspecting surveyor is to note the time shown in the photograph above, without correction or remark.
12:27
